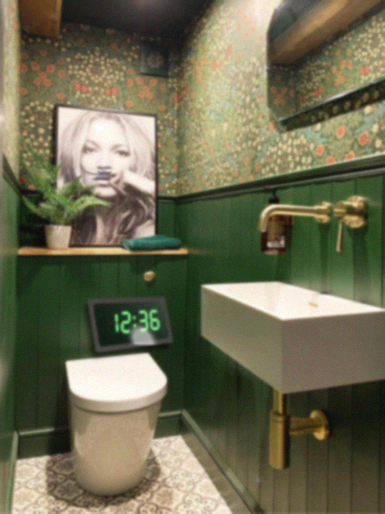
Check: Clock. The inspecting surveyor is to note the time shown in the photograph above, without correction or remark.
12:36
